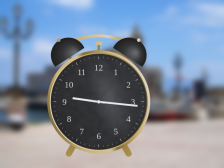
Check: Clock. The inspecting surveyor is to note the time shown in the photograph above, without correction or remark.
9:16
